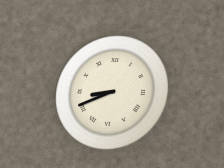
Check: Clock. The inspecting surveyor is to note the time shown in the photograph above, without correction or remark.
8:41
